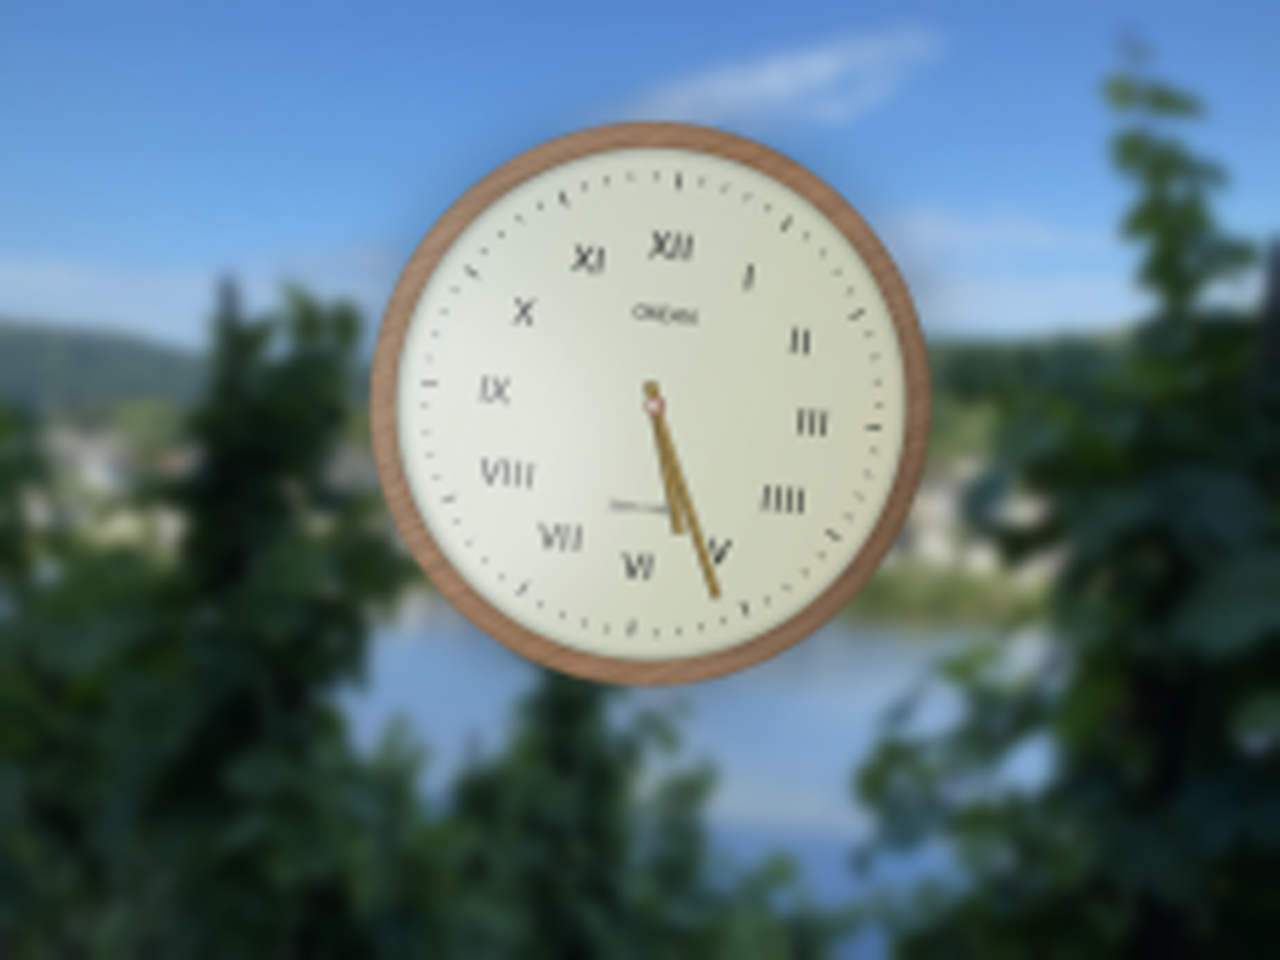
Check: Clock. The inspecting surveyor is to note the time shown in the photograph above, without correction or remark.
5:26
